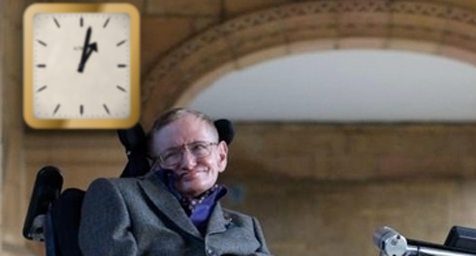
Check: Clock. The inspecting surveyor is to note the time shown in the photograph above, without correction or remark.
1:02
